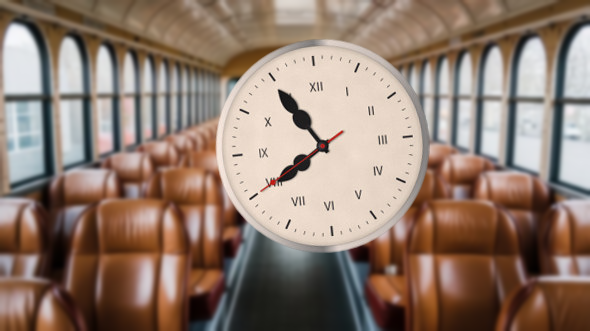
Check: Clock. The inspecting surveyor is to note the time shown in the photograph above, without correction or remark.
7:54:40
